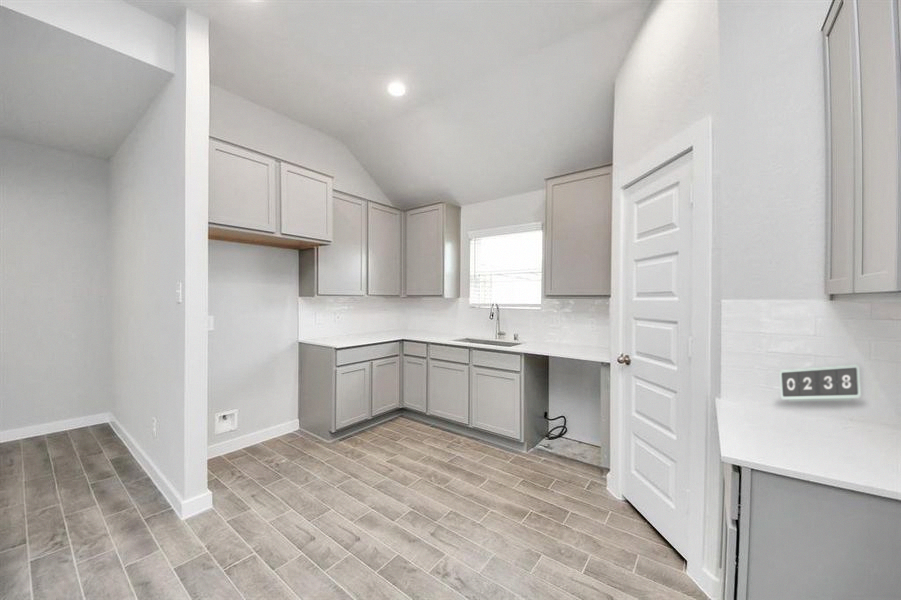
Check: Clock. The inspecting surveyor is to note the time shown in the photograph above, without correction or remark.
2:38
